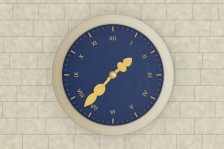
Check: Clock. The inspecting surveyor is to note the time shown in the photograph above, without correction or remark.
1:37
